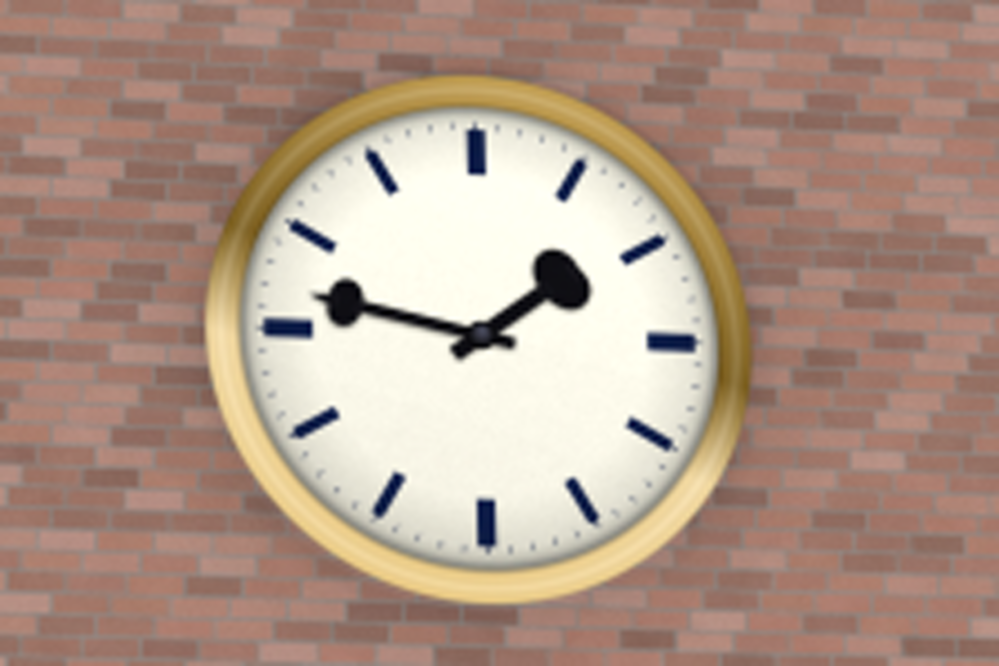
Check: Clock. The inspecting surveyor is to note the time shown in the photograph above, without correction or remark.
1:47
